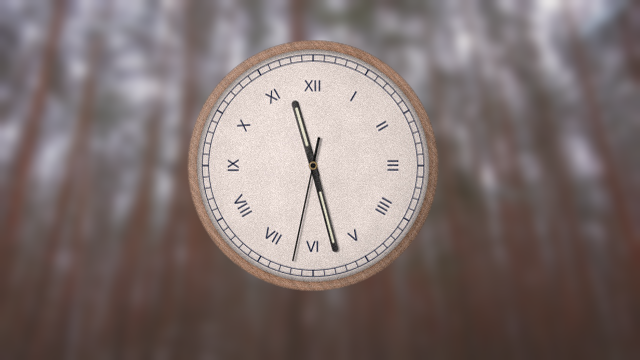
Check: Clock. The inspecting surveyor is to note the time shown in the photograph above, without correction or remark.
11:27:32
